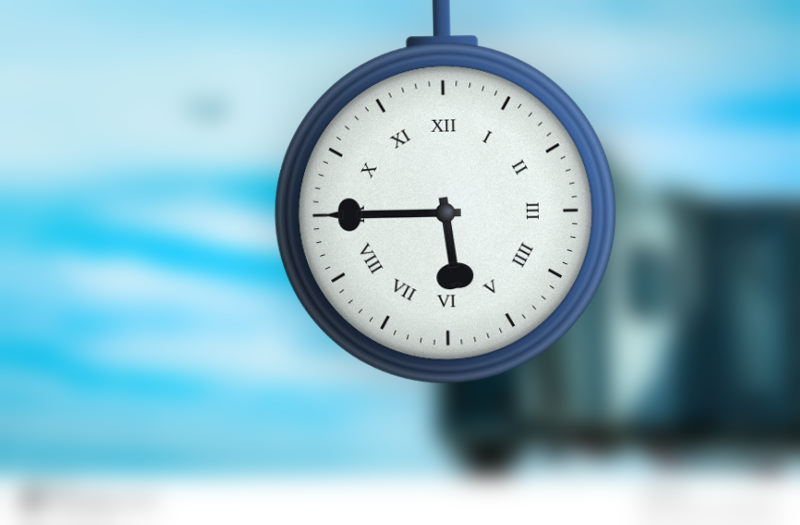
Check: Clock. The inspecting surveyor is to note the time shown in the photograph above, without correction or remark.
5:45
